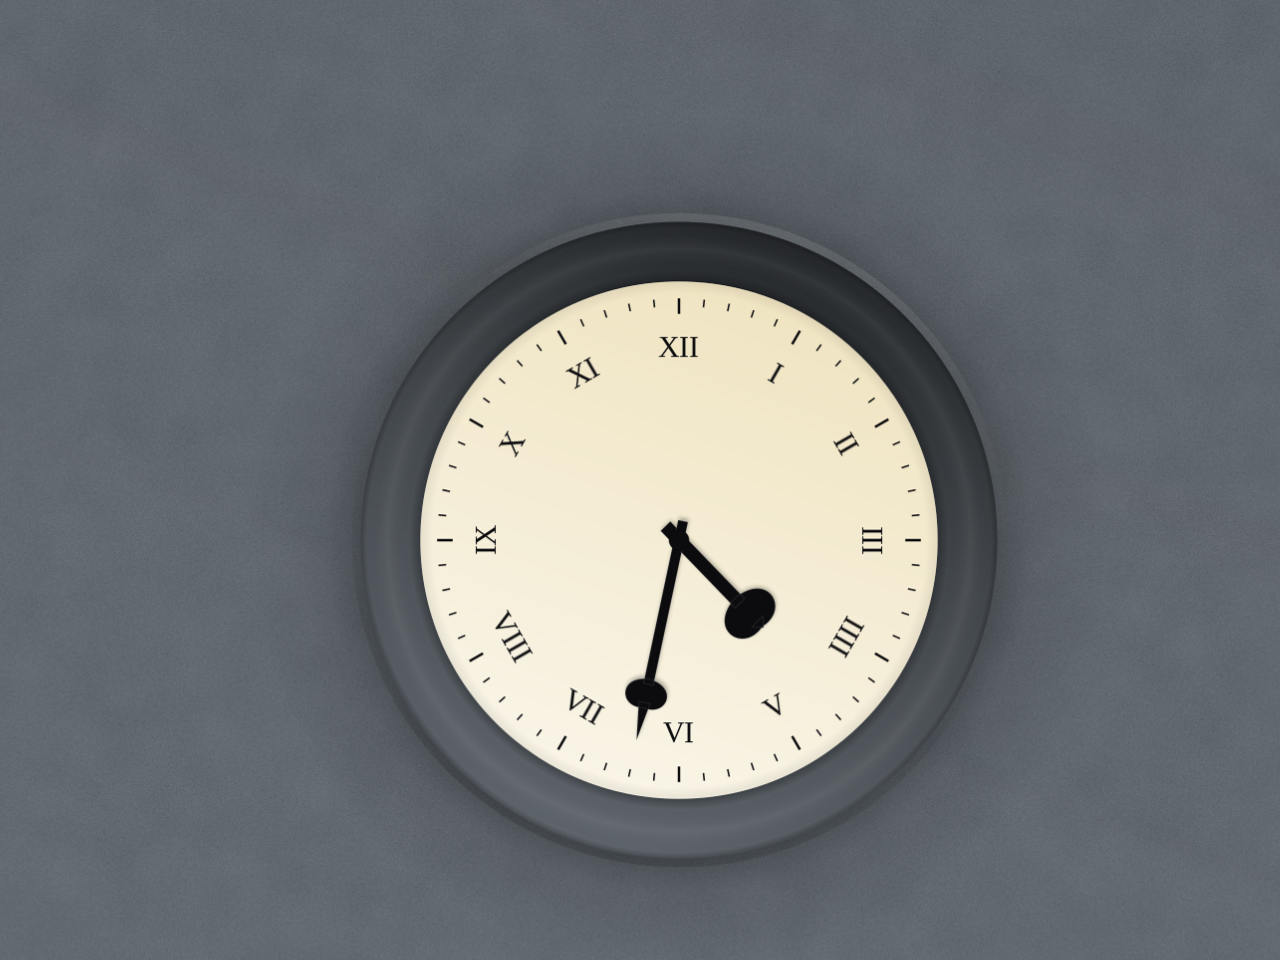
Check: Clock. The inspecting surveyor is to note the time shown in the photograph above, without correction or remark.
4:32
